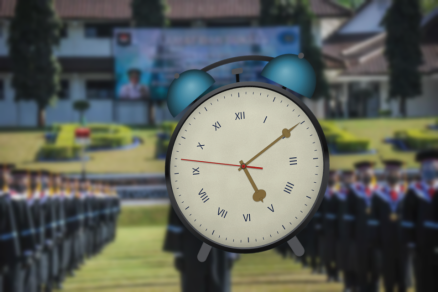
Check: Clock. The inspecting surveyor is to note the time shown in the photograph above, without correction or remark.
5:09:47
